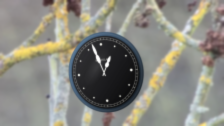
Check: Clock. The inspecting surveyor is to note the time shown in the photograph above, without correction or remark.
12:57
